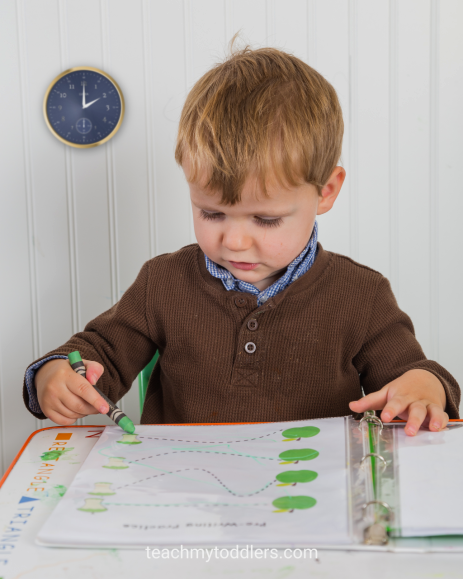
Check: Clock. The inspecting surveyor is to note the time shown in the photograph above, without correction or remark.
2:00
